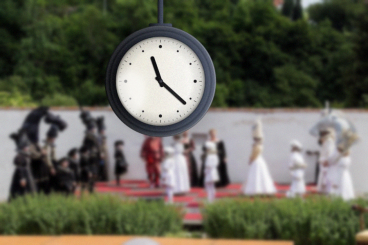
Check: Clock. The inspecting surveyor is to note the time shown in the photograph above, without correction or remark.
11:22
